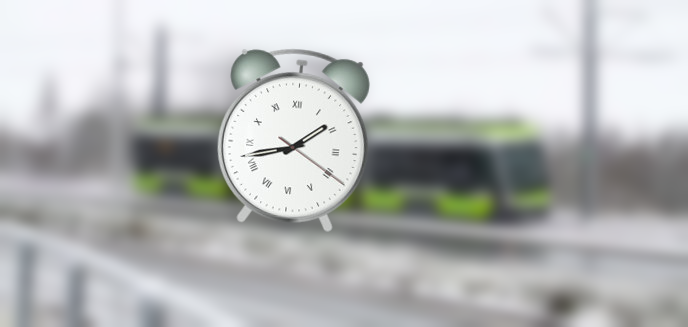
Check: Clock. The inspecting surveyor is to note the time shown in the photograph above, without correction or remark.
1:42:20
